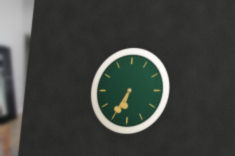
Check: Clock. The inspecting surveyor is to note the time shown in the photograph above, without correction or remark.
6:35
